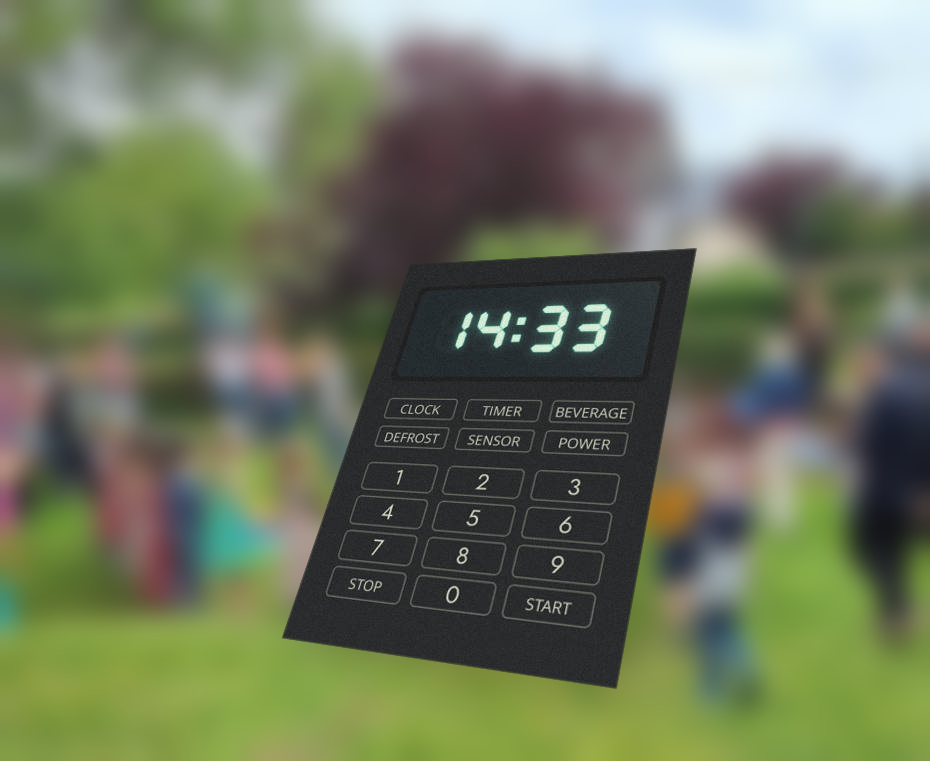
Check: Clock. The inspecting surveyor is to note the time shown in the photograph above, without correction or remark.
14:33
